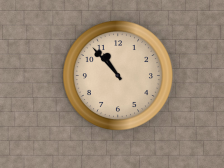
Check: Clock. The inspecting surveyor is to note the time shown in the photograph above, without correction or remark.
10:53
